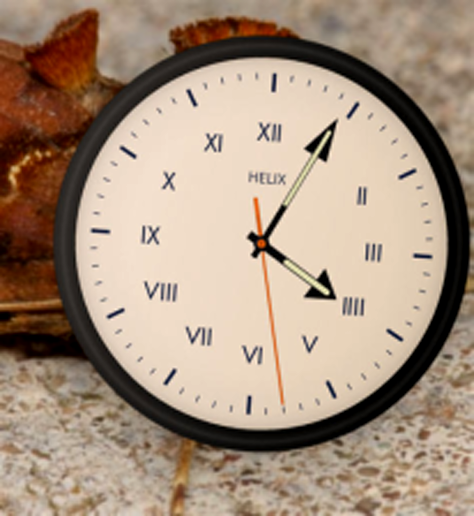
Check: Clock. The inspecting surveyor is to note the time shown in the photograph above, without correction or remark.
4:04:28
